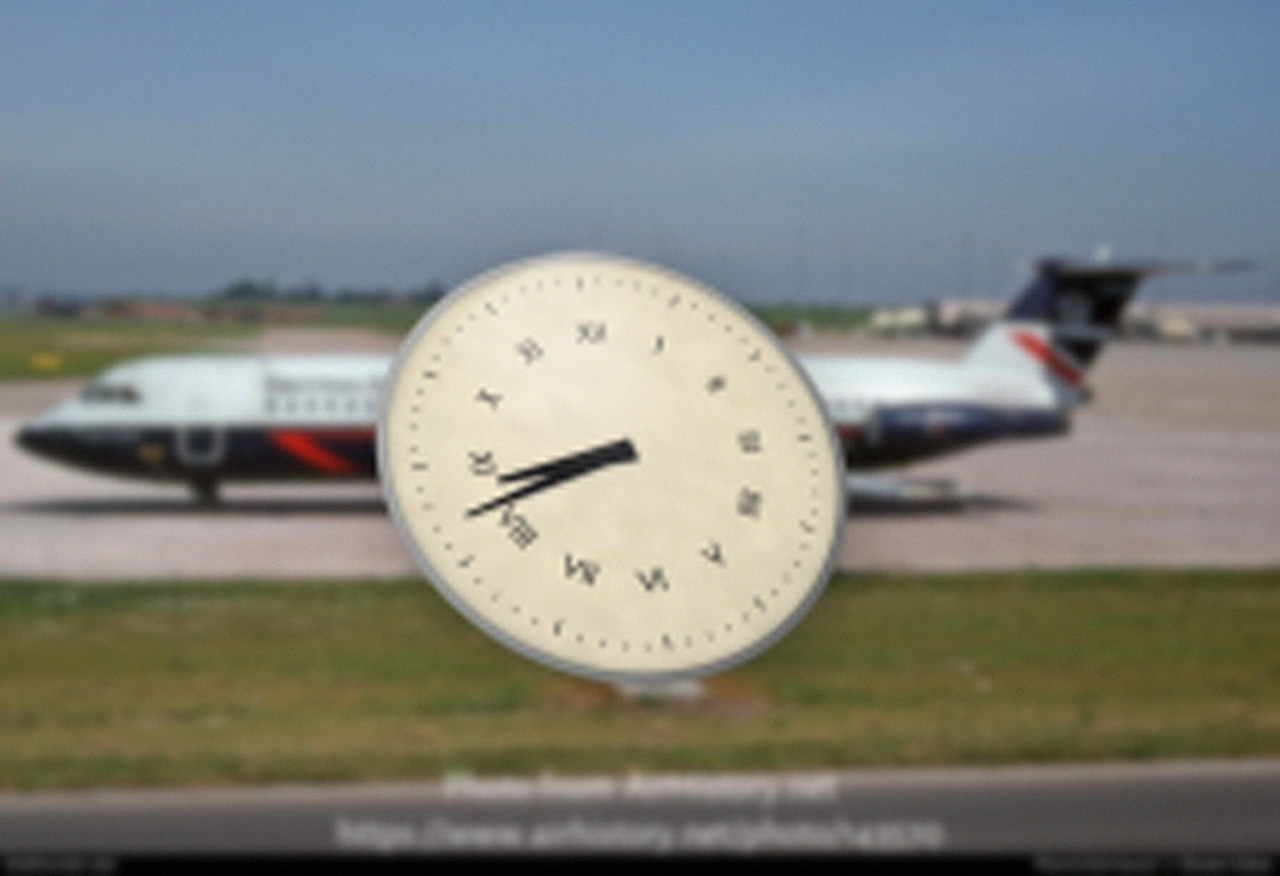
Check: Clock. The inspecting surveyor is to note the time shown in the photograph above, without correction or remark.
8:42
